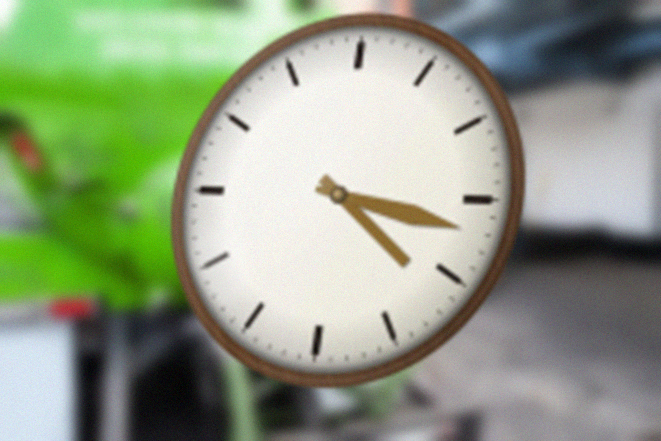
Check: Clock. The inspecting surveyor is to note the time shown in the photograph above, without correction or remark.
4:17
